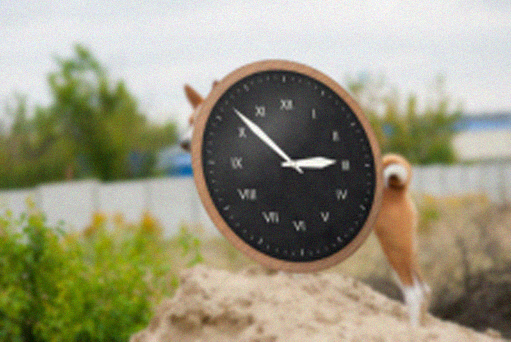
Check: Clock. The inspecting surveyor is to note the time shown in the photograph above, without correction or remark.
2:52
